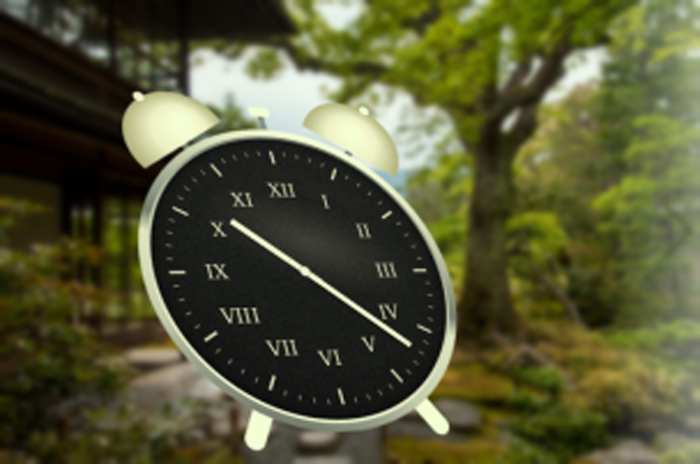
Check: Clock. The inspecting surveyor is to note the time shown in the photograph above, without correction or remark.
10:22
